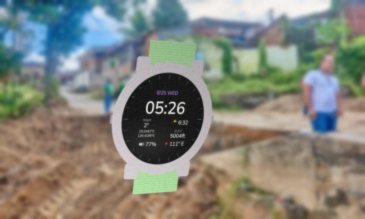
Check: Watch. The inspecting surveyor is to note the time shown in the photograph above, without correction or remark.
5:26
